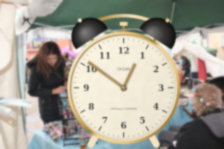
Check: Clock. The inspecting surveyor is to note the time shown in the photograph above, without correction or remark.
12:51
